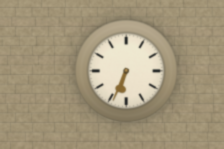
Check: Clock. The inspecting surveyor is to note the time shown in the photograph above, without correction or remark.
6:34
